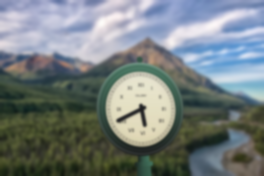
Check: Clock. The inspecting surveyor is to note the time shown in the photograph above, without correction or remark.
5:41
